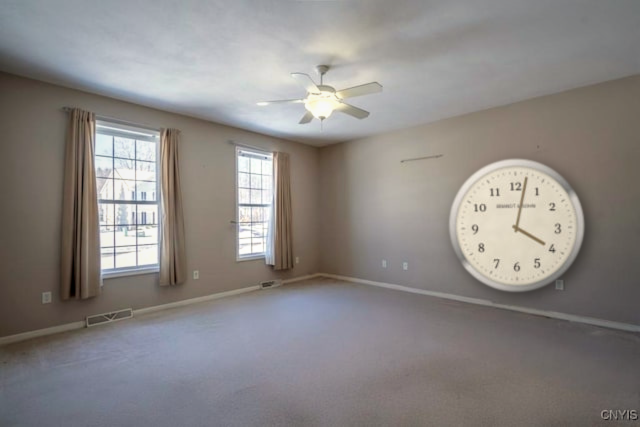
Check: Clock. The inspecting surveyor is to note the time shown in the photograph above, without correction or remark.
4:02
